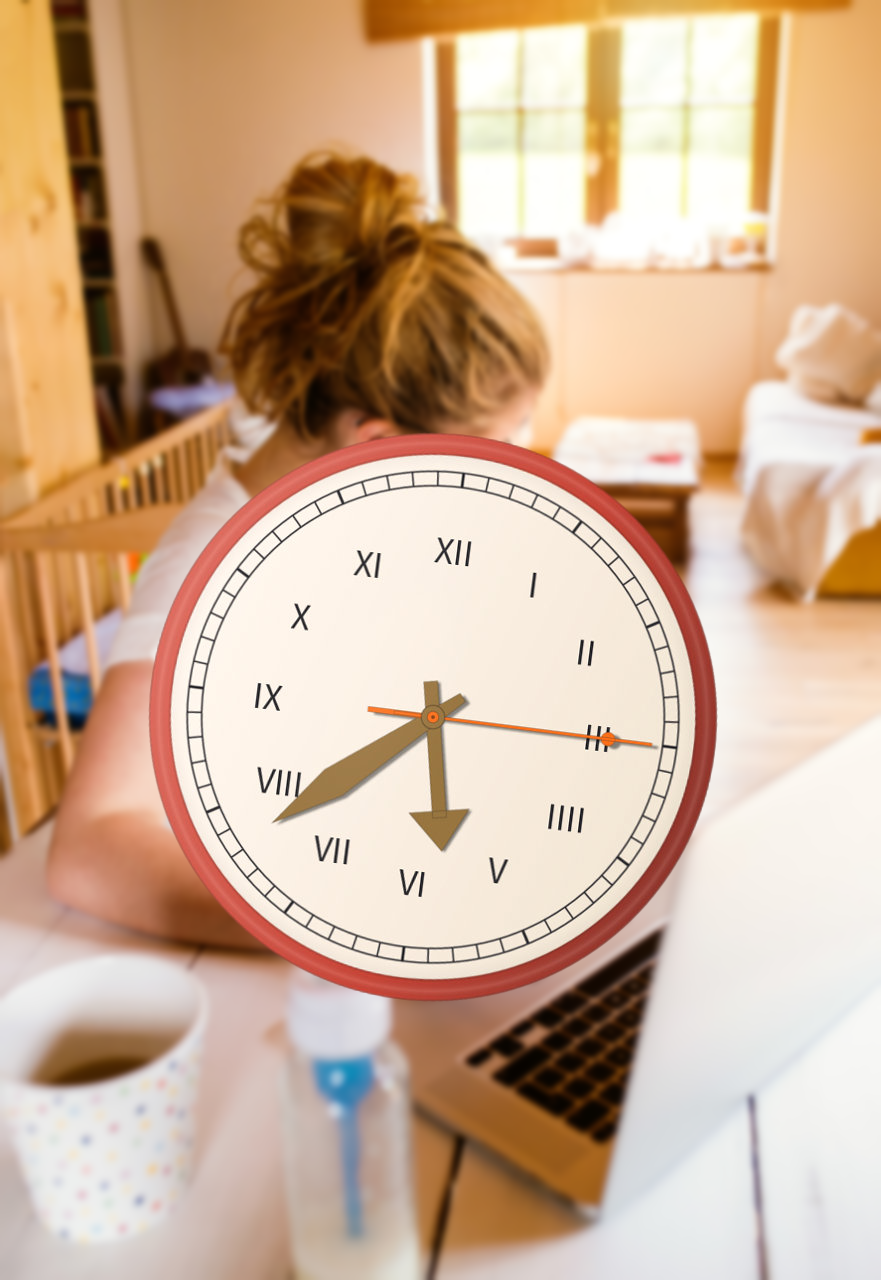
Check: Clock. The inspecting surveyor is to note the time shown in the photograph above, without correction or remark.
5:38:15
